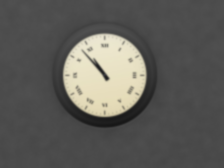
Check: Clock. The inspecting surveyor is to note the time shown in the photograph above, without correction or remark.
10:53
